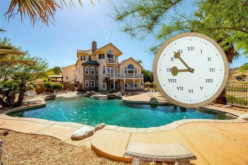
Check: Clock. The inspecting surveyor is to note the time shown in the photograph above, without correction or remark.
8:53
